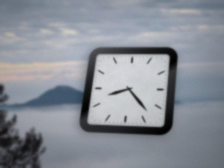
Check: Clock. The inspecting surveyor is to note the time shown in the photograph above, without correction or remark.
8:23
